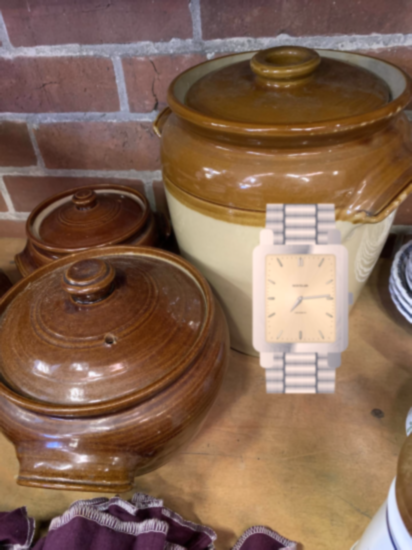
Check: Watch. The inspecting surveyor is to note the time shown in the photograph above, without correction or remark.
7:14
